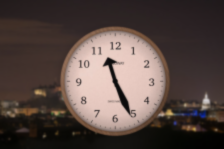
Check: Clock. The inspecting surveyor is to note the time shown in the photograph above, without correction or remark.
11:26
